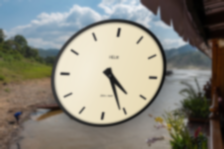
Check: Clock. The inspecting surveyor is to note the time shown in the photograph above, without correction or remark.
4:26
